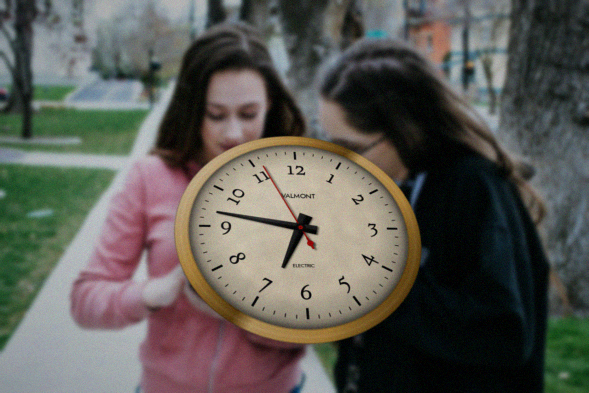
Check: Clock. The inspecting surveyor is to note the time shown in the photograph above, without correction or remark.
6:46:56
